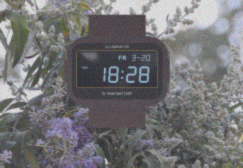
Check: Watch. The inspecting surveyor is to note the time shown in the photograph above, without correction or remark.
18:28
